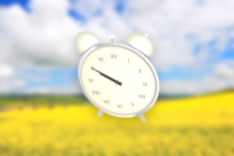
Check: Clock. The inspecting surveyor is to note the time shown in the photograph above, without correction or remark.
9:50
